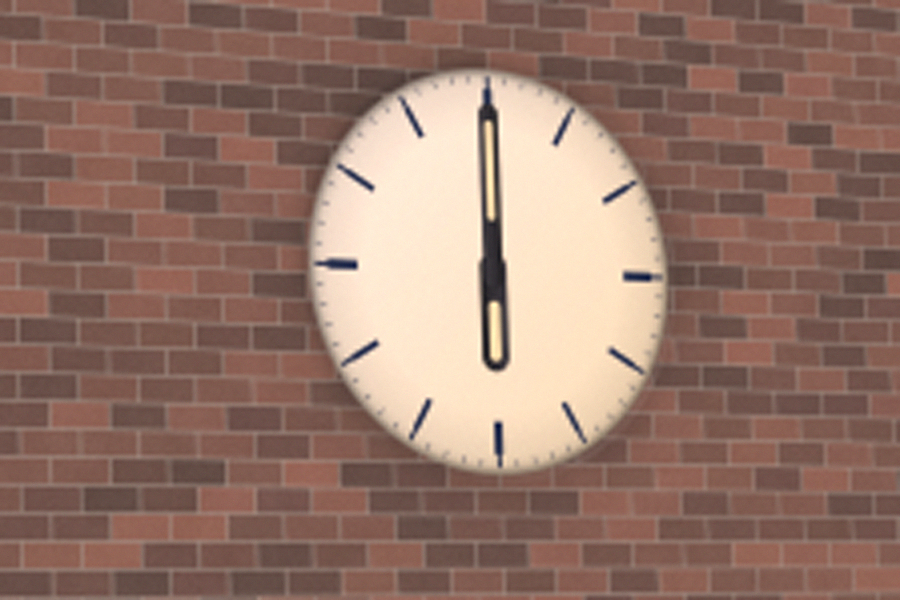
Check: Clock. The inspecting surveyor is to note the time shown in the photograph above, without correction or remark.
6:00
